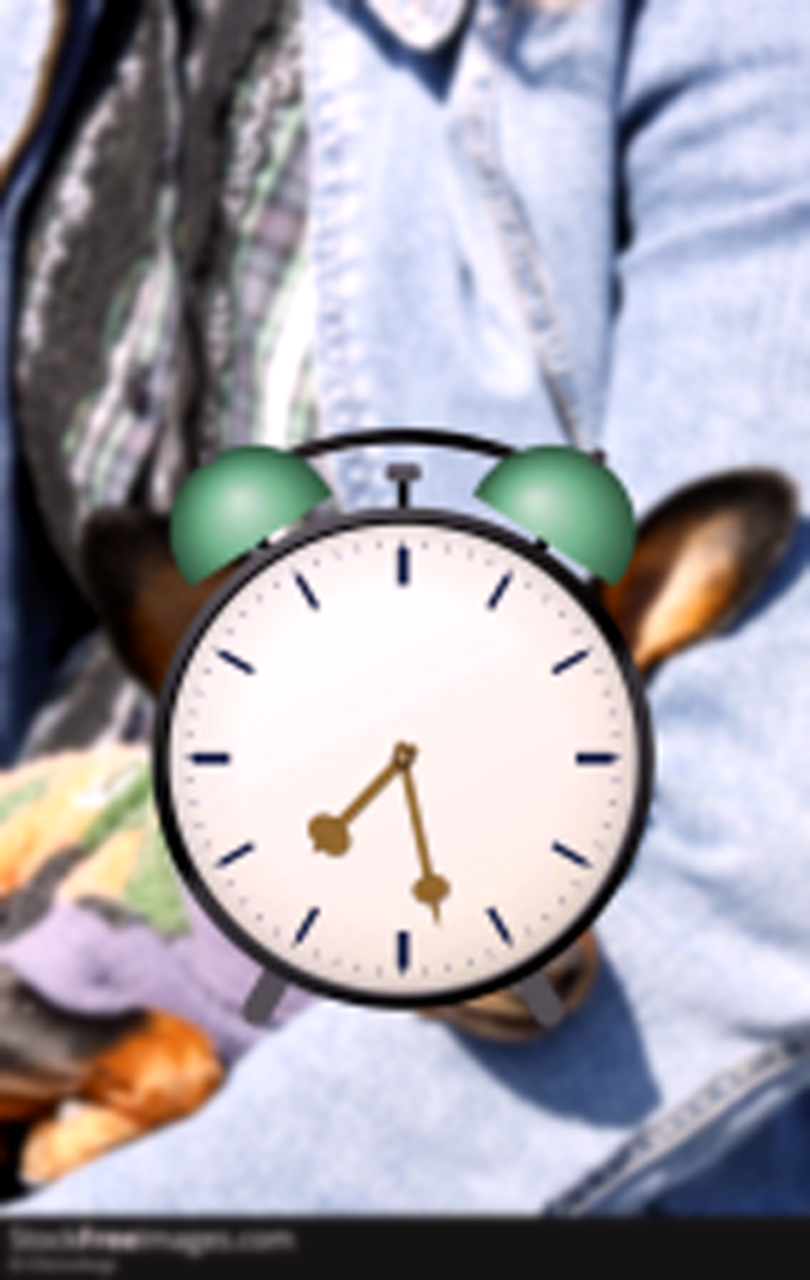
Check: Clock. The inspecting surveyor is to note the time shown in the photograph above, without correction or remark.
7:28
